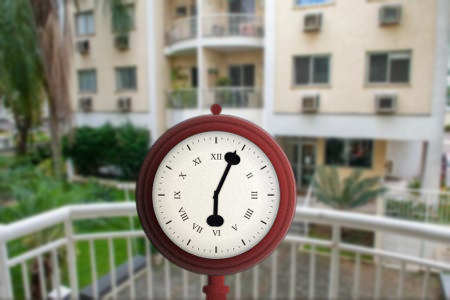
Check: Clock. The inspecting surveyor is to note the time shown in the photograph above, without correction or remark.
6:04
